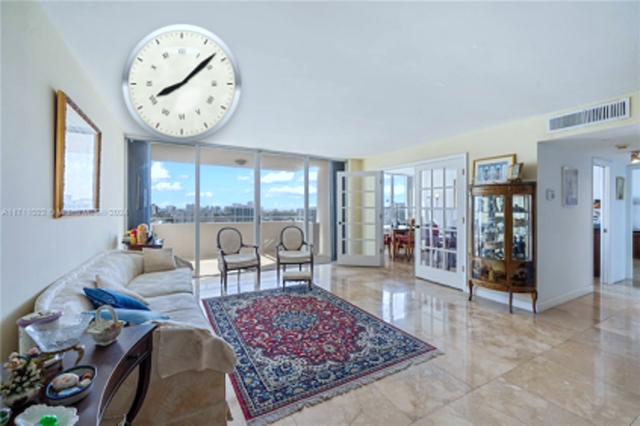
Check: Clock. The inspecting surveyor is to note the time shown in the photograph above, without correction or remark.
8:08
